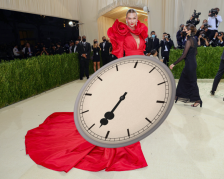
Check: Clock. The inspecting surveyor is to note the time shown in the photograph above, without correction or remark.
6:33
